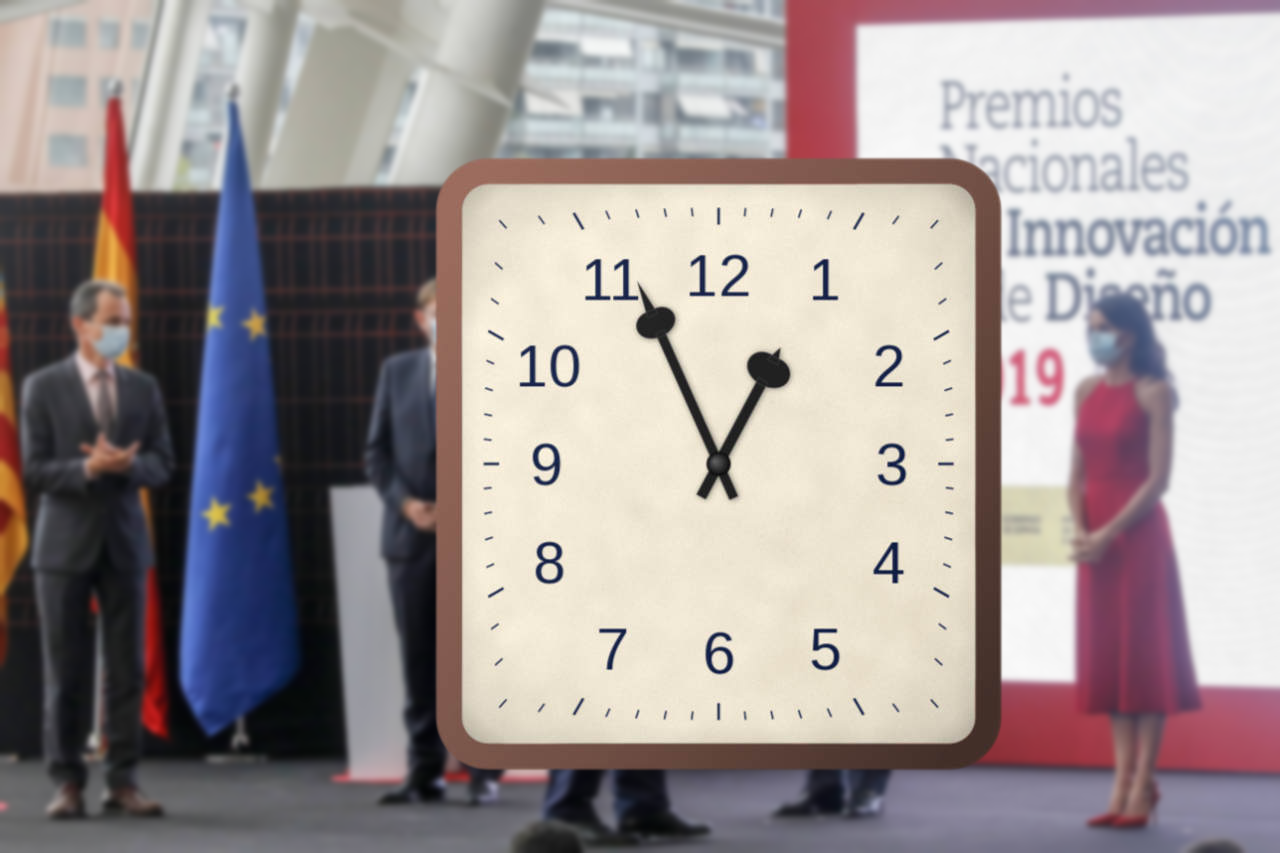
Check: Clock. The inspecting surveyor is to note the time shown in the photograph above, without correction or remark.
12:56
